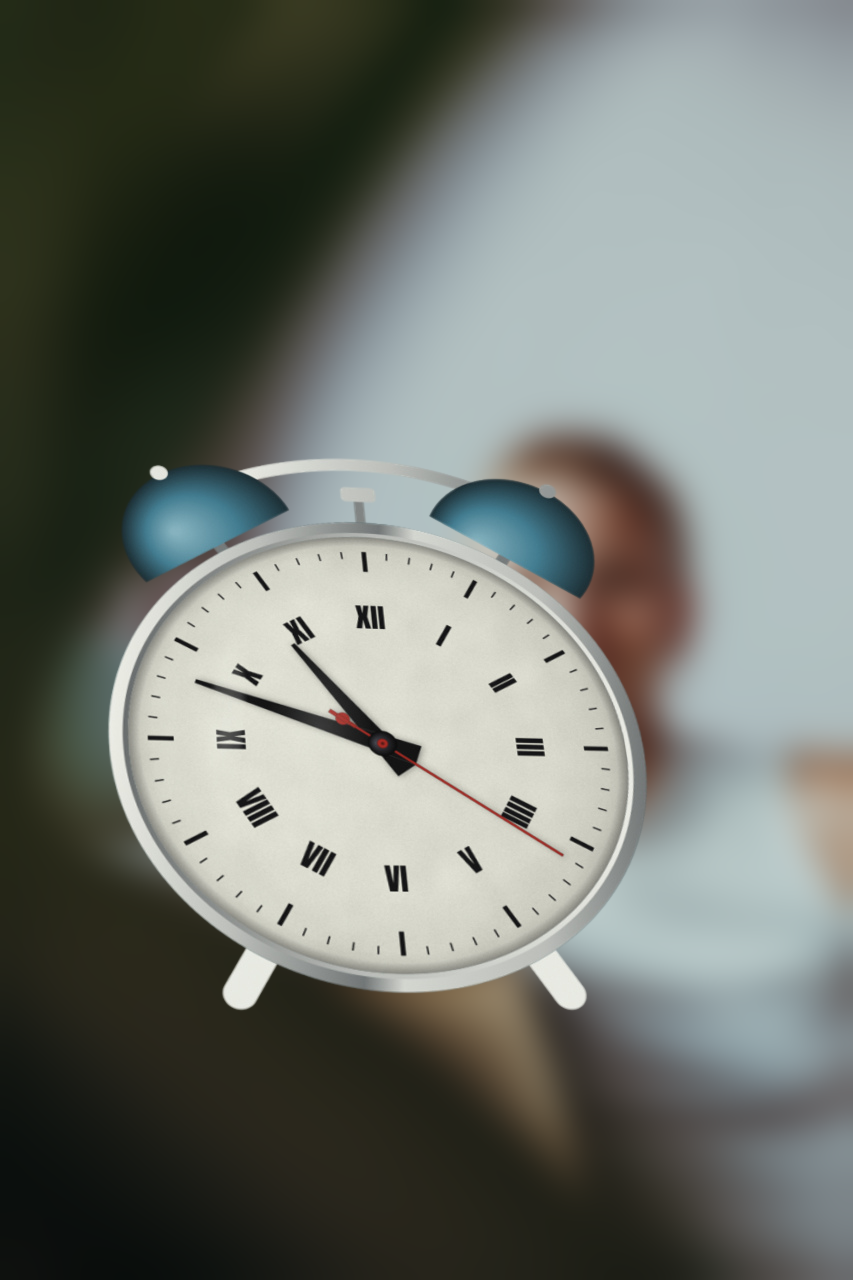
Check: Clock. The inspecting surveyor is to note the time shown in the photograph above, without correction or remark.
10:48:21
